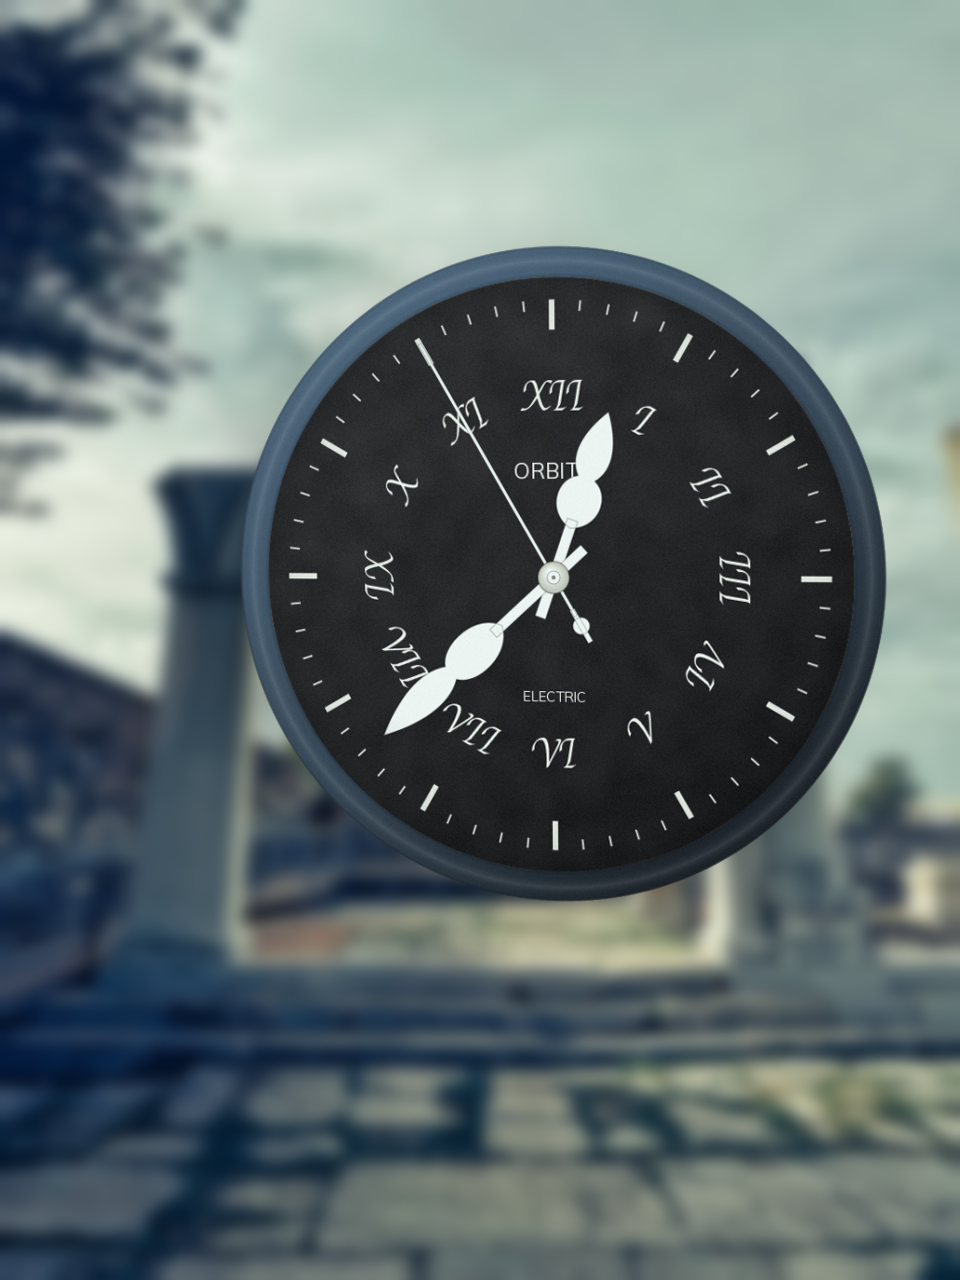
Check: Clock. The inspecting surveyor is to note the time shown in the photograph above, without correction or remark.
12:37:55
